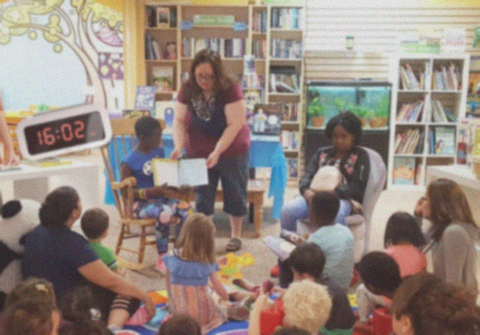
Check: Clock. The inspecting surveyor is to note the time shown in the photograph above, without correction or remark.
16:02
